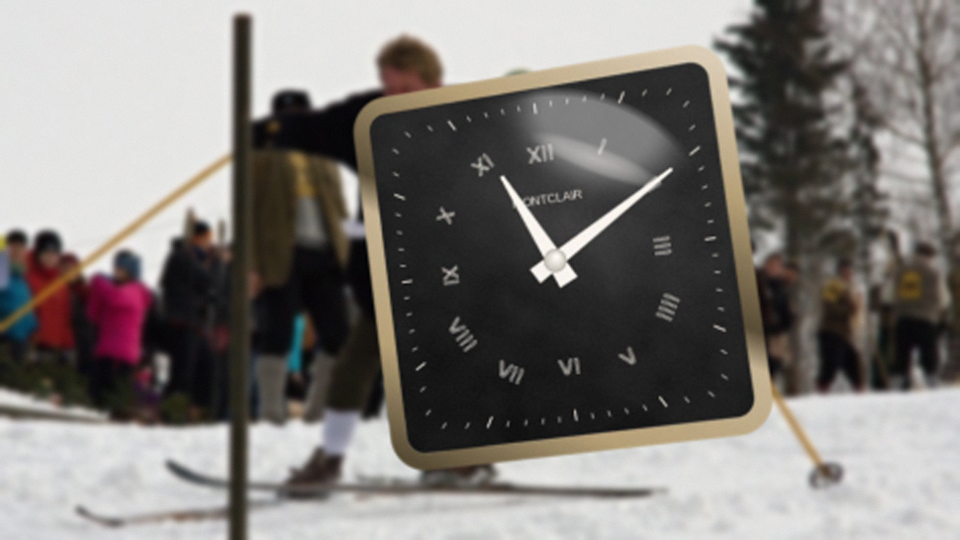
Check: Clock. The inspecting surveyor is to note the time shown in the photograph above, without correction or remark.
11:10
